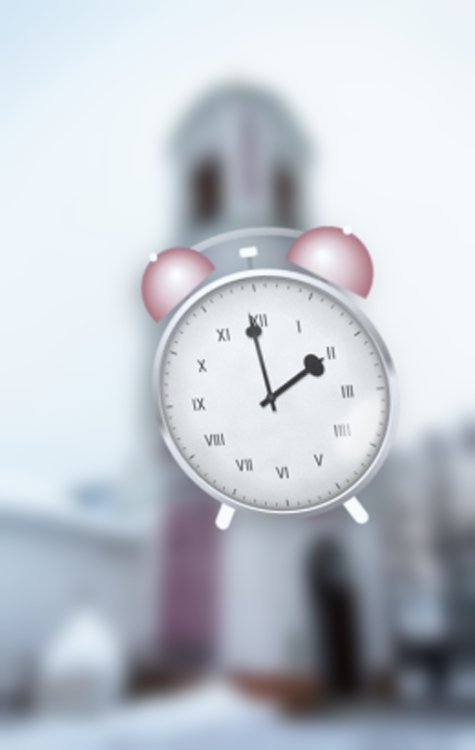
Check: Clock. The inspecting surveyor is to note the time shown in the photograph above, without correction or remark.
1:59
